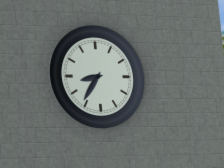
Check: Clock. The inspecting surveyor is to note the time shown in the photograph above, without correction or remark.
8:36
